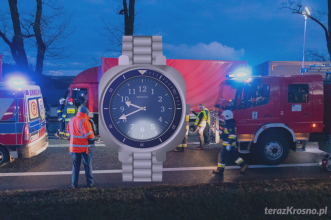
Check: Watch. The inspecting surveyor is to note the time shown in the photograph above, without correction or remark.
9:41
